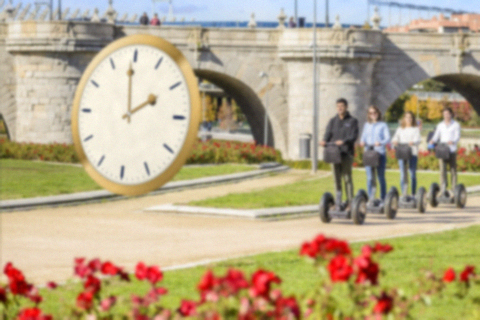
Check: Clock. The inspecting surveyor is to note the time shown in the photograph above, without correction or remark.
1:59
